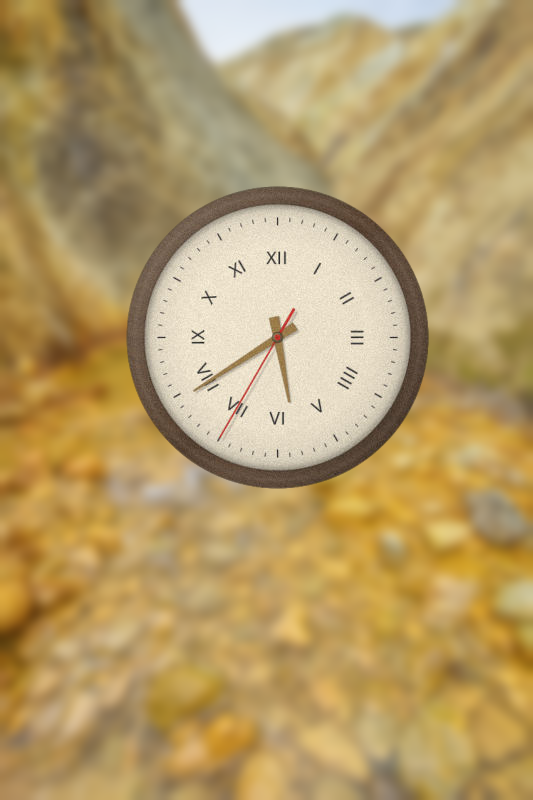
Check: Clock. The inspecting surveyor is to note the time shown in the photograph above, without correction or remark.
5:39:35
